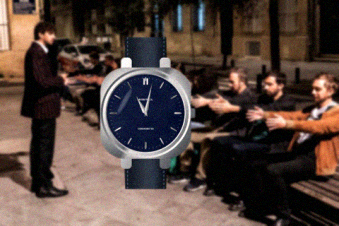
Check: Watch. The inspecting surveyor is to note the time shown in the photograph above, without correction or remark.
11:02
